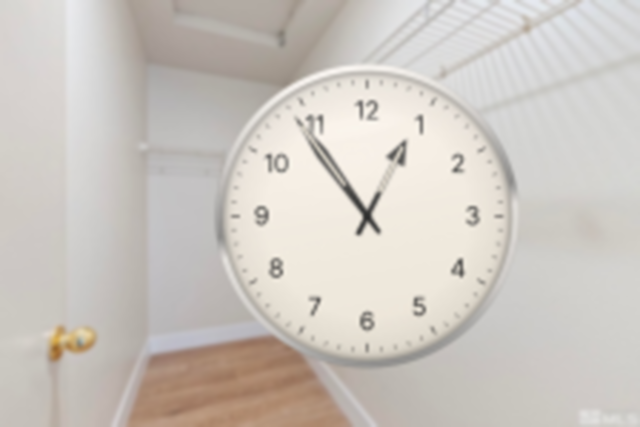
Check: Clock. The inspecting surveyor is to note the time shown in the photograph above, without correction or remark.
12:54
